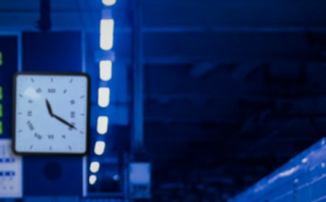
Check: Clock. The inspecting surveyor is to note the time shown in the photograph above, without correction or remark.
11:20
